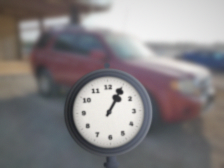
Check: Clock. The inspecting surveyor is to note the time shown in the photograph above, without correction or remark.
1:05
